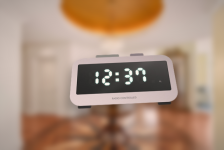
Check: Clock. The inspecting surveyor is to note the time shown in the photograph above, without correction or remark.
12:37
